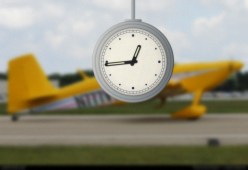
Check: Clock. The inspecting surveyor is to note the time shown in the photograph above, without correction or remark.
12:44
